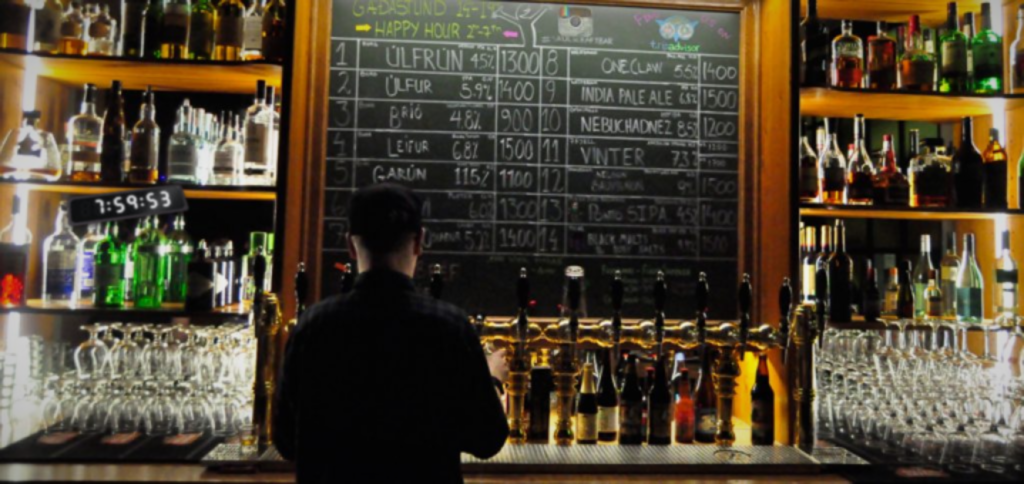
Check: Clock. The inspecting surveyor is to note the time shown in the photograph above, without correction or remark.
7:59:53
